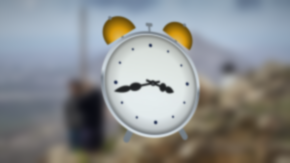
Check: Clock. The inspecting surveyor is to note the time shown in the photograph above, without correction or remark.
3:43
